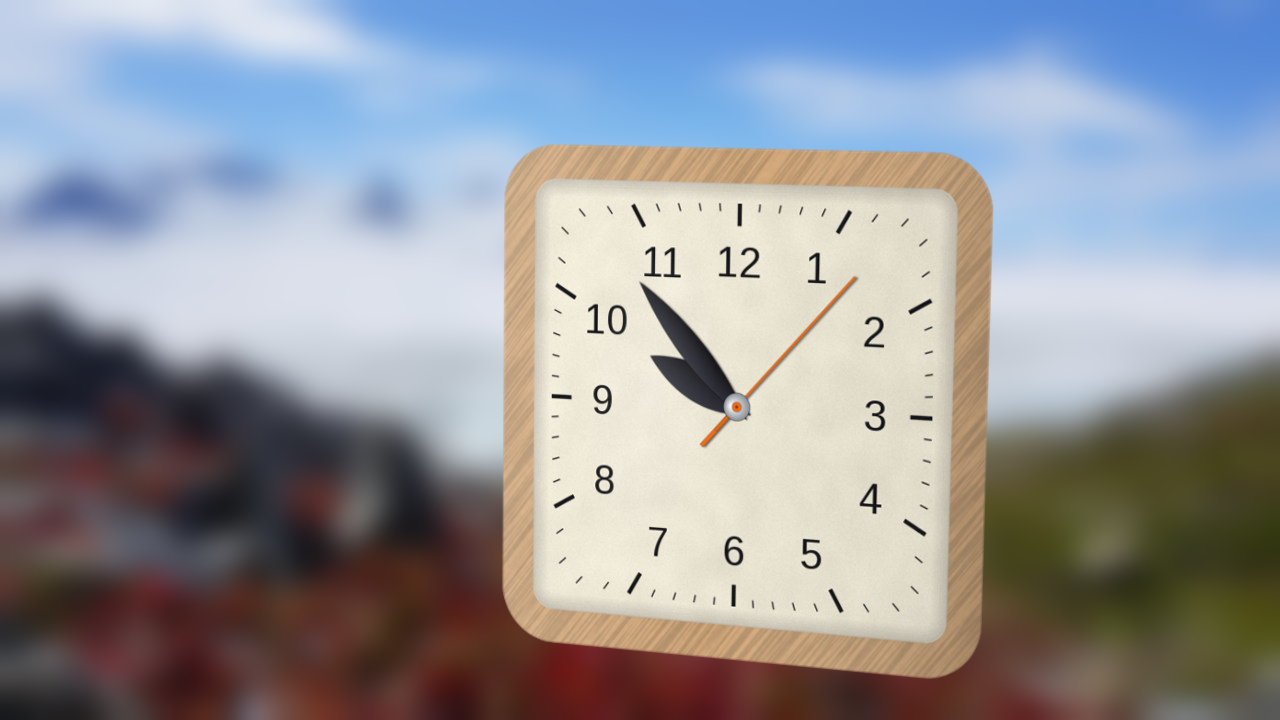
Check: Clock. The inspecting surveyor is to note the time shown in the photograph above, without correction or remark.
9:53:07
